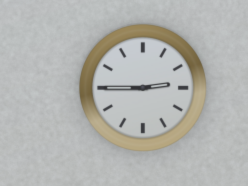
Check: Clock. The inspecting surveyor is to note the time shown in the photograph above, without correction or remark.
2:45
